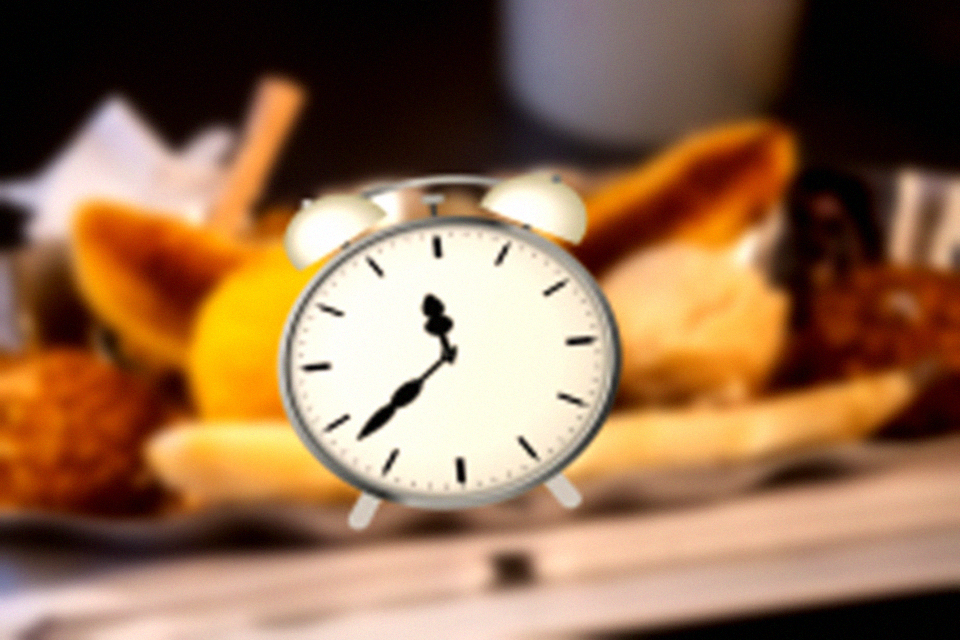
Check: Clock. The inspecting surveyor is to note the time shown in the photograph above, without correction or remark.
11:38
